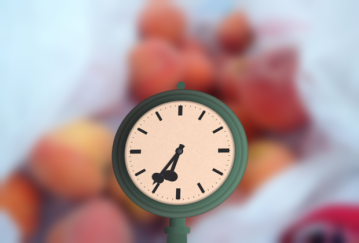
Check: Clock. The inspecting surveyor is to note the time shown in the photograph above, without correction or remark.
6:36
